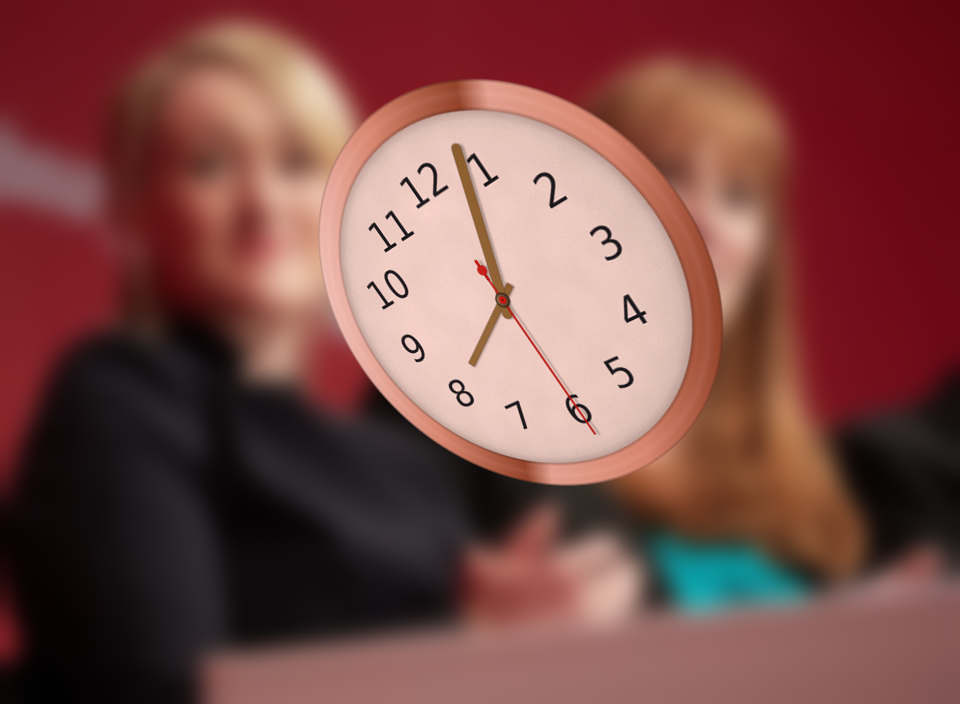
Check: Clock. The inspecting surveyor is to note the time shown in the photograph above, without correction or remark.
8:03:30
